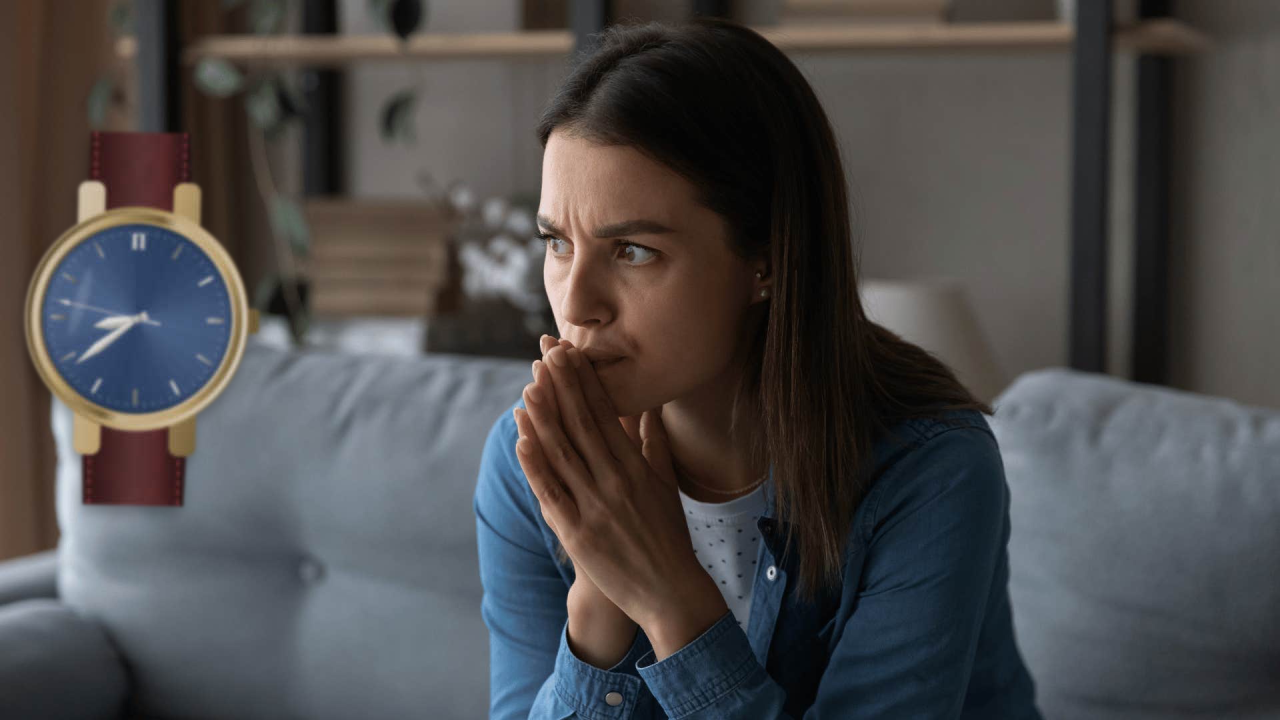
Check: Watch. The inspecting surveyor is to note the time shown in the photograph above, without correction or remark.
8:38:47
